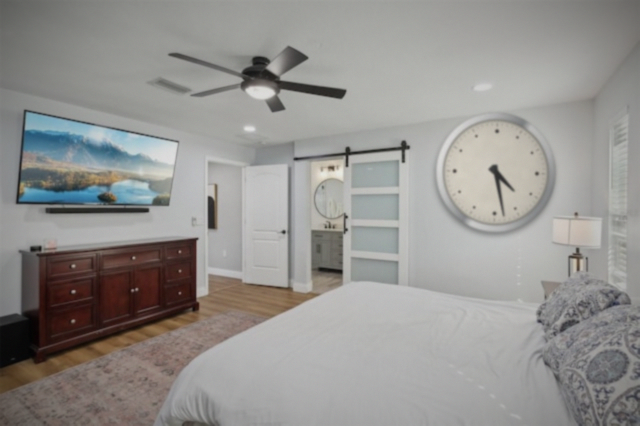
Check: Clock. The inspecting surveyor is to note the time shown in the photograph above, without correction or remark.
4:28
